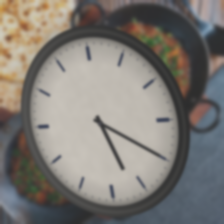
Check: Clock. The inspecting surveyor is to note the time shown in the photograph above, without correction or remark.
5:20
